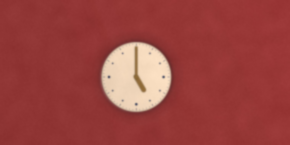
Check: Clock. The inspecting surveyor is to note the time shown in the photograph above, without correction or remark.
5:00
